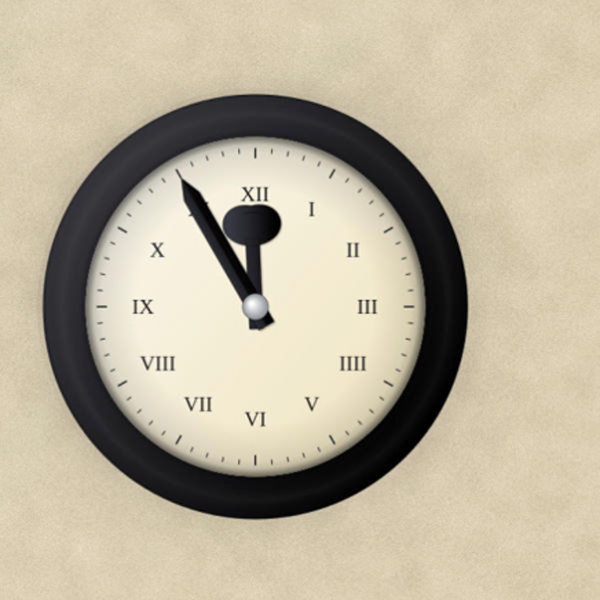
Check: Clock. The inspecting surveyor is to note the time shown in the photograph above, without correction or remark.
11:55
